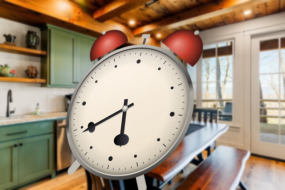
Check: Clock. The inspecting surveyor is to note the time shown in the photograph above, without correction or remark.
5:39
